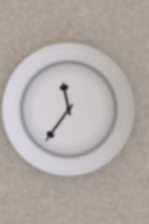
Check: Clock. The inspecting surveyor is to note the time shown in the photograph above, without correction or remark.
11:36
